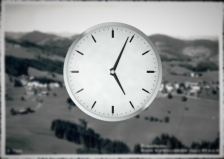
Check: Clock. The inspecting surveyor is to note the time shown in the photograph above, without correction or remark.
5:04
